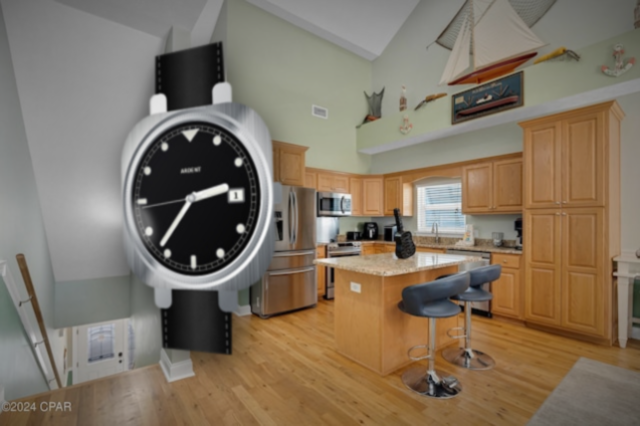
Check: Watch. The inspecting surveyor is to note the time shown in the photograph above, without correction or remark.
2:36:44
